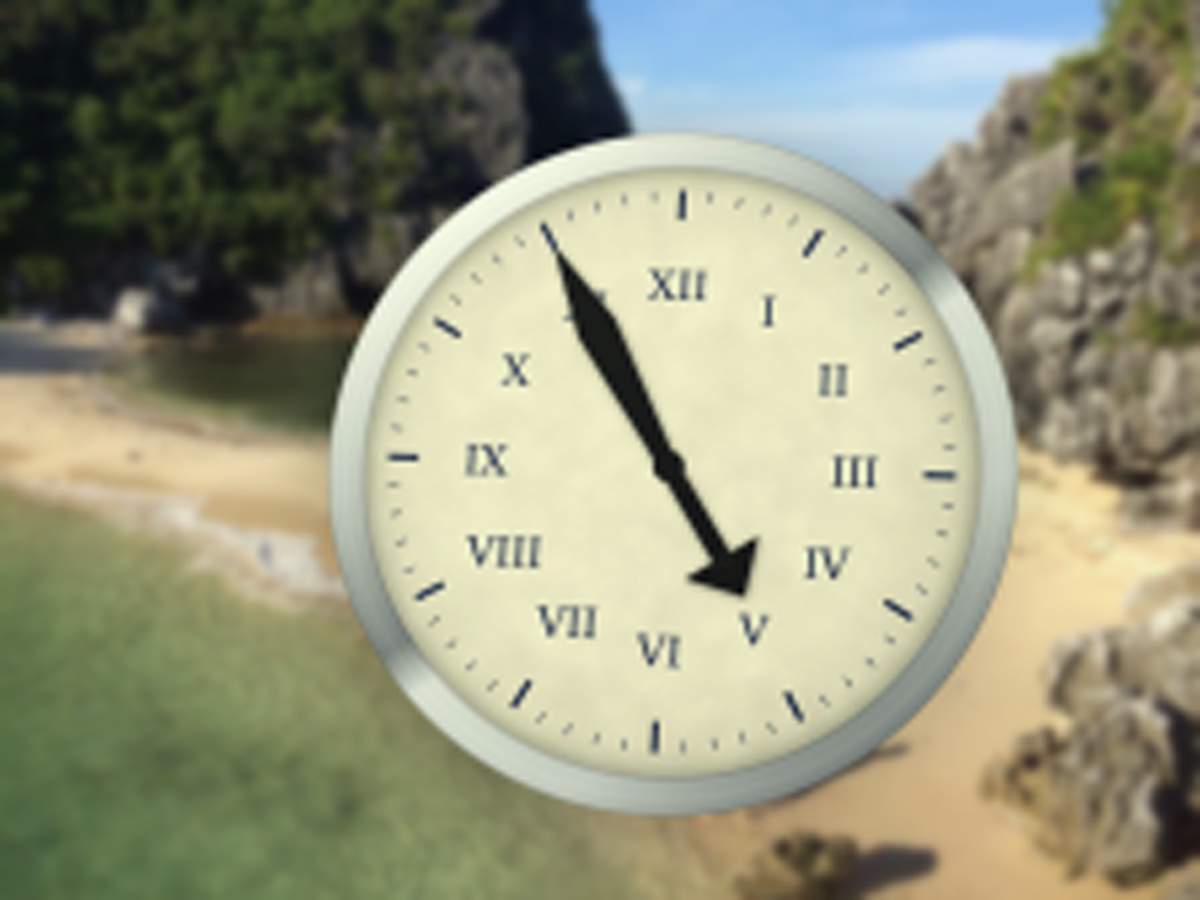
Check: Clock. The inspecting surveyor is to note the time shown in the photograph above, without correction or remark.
4:55
